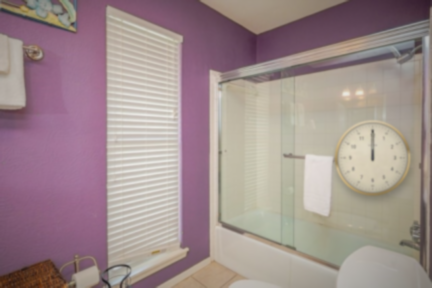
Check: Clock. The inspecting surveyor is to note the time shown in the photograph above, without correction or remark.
12:00
